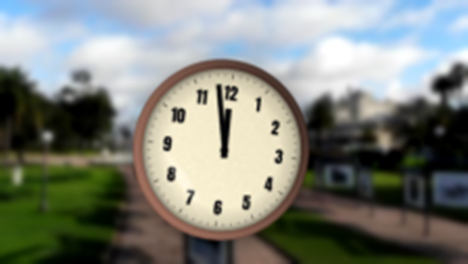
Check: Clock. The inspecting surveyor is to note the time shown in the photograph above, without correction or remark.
11:58
